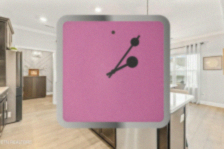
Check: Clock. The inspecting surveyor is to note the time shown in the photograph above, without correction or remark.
2:06
